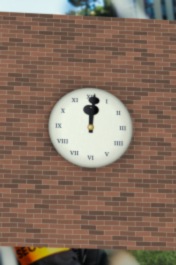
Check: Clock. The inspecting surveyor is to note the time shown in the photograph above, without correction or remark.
12:01
